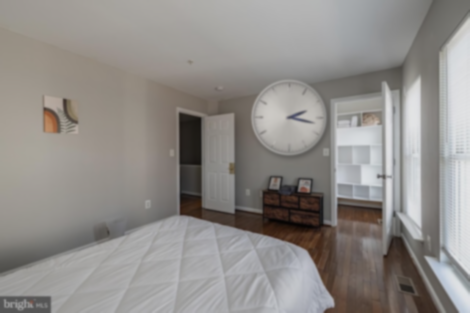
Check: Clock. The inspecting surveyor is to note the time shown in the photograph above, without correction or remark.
2:17
